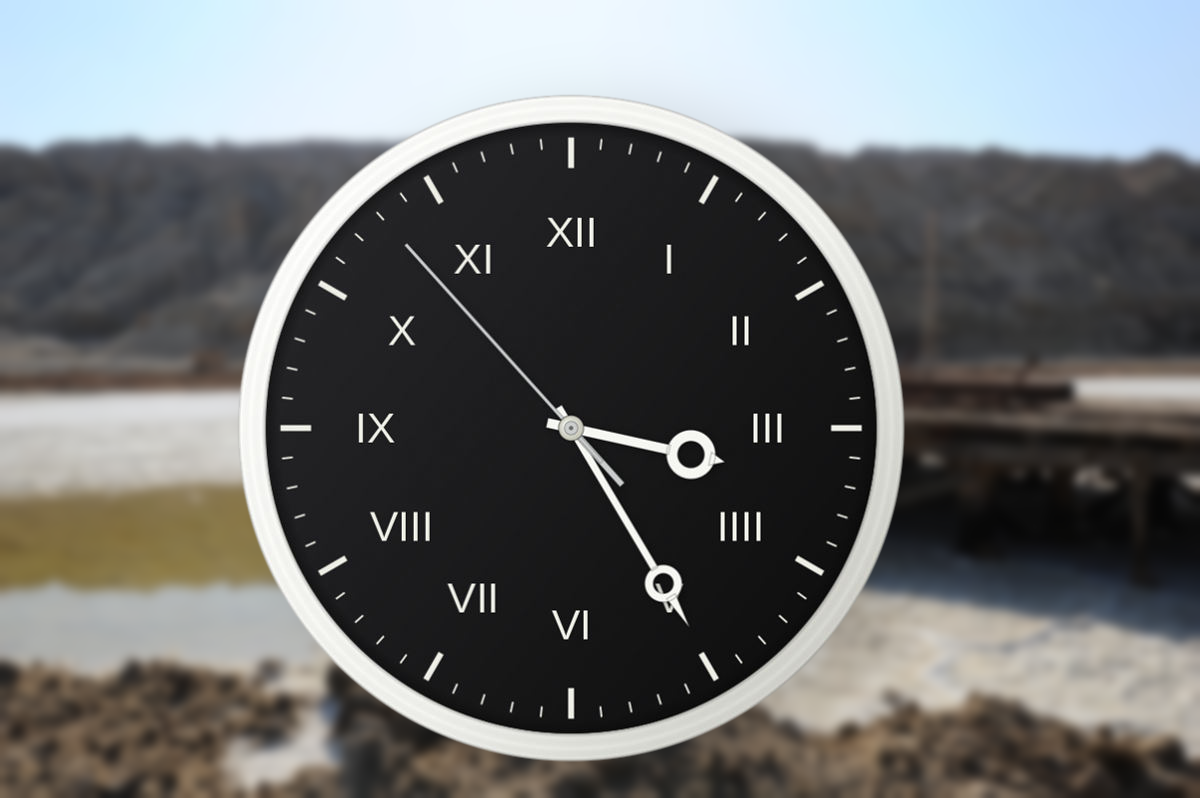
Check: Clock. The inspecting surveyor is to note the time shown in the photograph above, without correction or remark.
3:24:53
